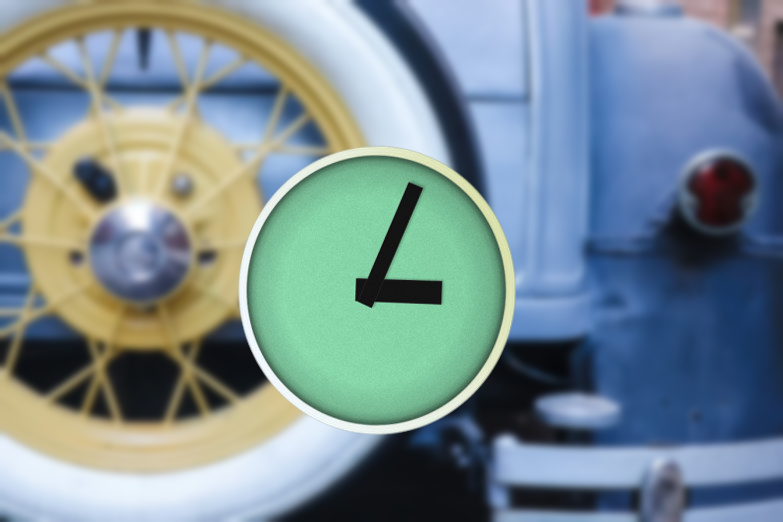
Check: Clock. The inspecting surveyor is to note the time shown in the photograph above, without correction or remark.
3:04
